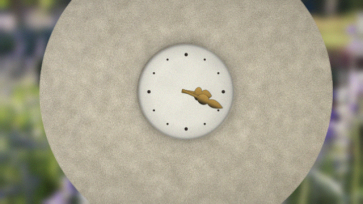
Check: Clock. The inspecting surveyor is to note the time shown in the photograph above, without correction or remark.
3:19
